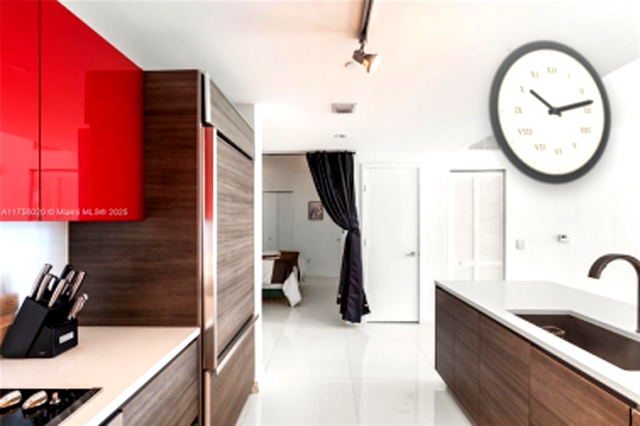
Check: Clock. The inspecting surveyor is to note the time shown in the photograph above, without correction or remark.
10:13
